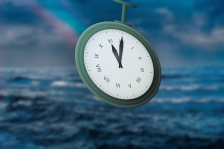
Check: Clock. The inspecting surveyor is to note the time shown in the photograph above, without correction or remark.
11:00
